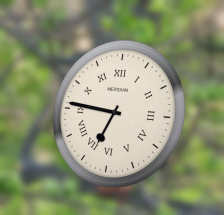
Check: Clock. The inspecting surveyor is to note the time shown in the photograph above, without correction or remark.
6:46
